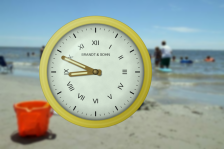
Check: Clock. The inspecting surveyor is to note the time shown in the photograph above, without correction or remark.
8:49
